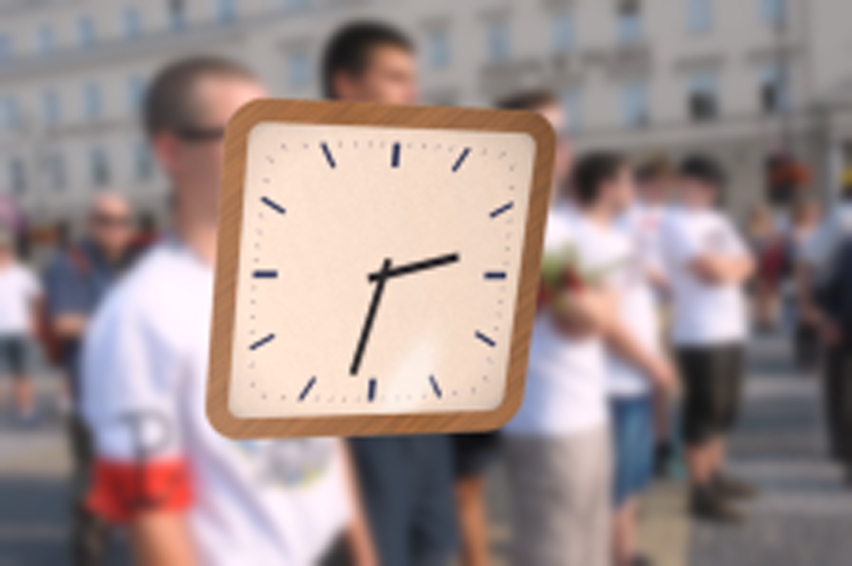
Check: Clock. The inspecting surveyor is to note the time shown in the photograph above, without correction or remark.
2:32
